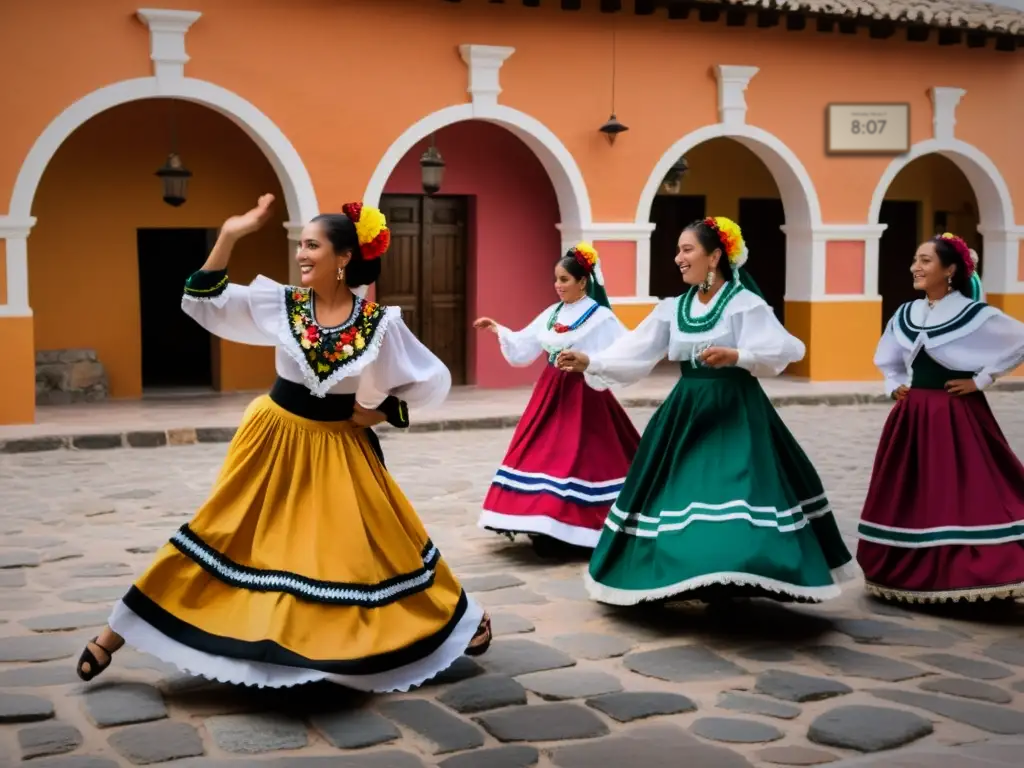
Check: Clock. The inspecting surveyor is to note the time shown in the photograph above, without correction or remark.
8:07
